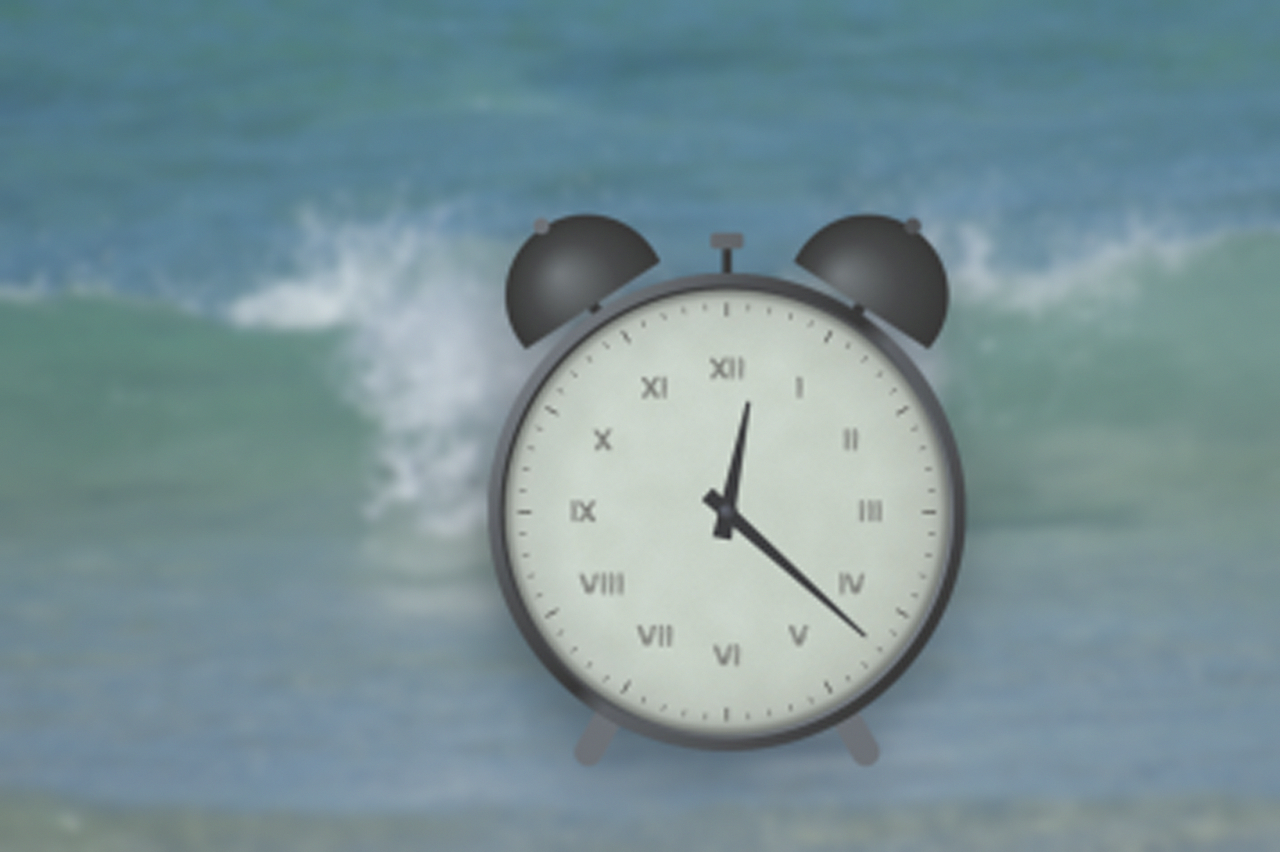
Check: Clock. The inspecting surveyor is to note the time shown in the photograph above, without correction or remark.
12:22
